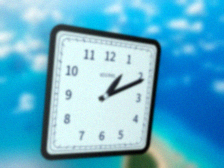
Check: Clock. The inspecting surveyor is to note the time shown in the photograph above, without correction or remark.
1:11
